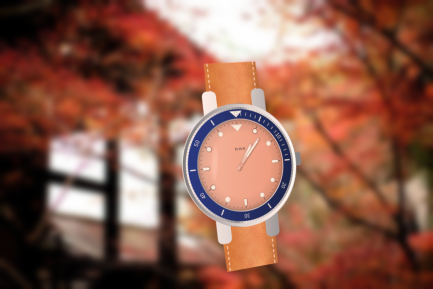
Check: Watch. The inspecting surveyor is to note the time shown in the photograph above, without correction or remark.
1:07
